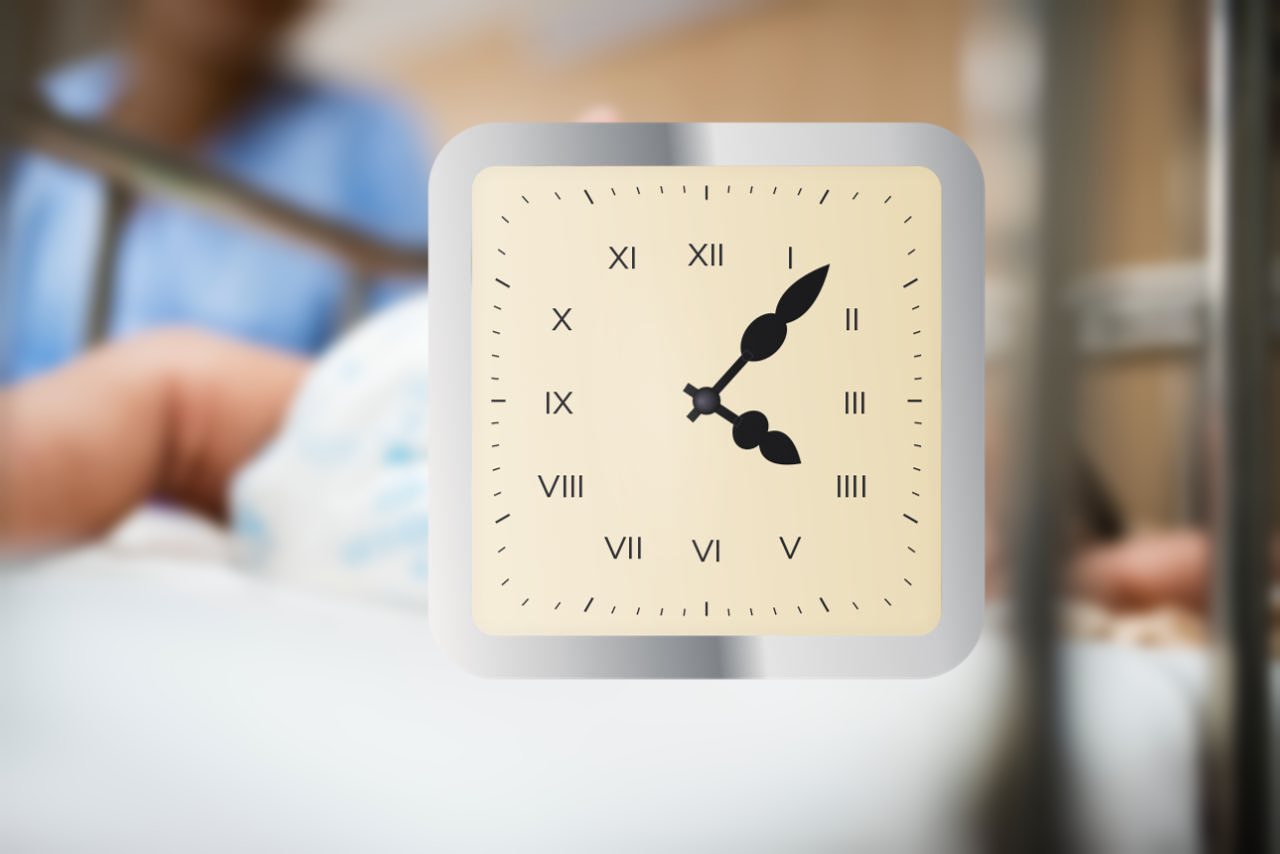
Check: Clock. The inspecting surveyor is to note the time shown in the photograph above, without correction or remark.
4:07
